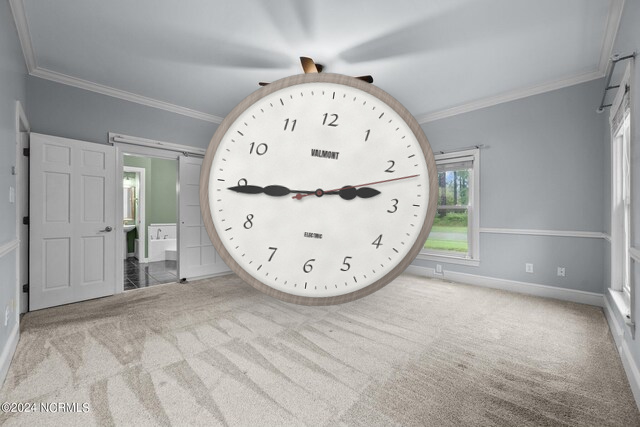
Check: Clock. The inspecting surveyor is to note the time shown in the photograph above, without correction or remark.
2:44:12
